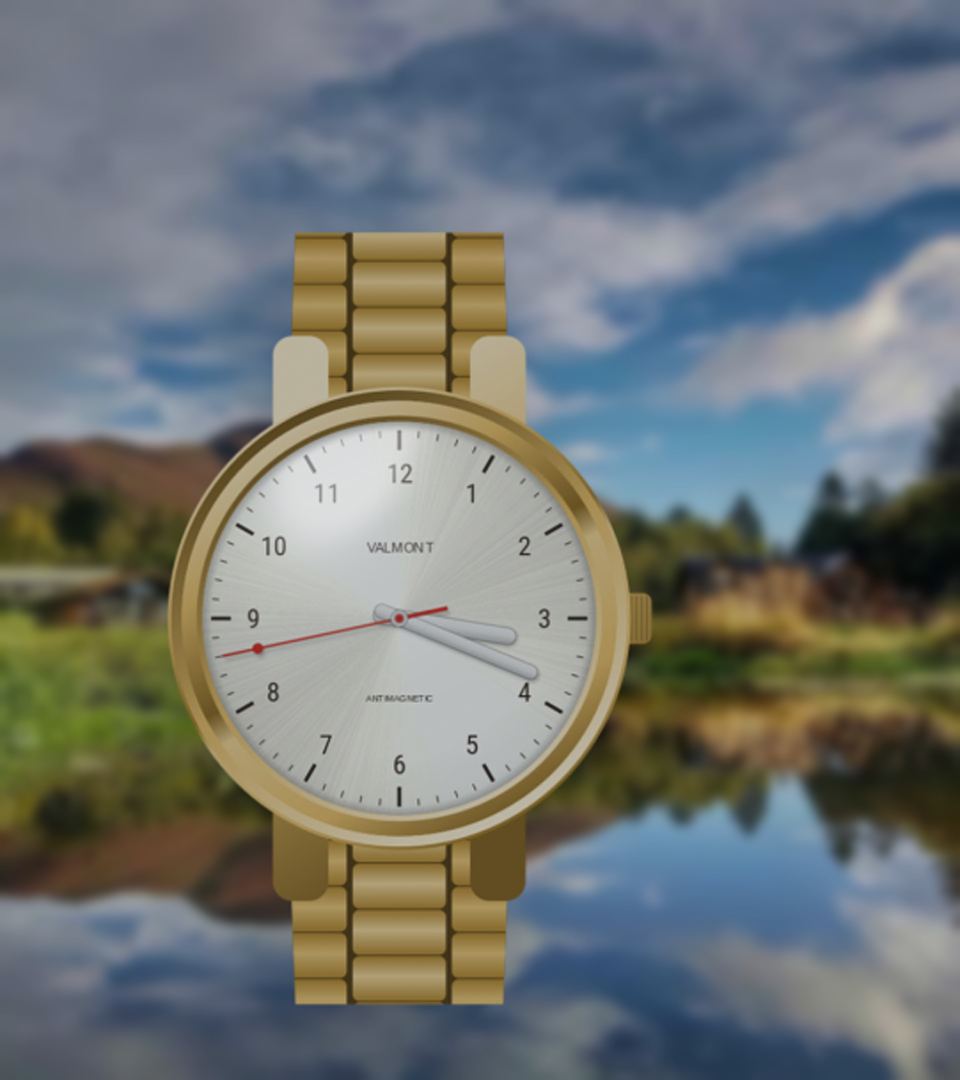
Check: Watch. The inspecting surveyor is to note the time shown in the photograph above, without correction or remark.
3:18:43
